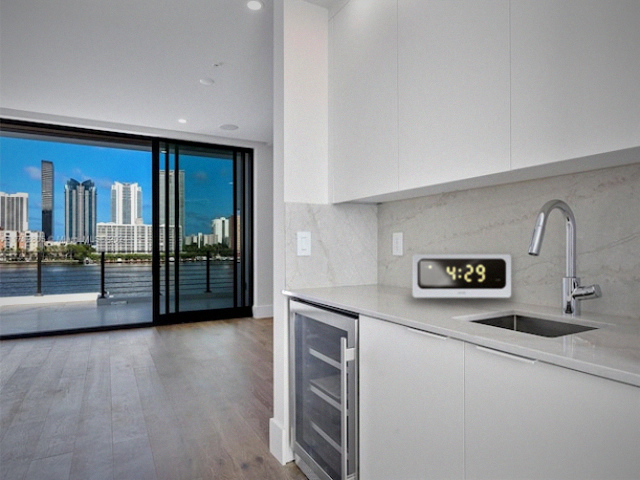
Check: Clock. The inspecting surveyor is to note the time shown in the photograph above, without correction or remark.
4:29
